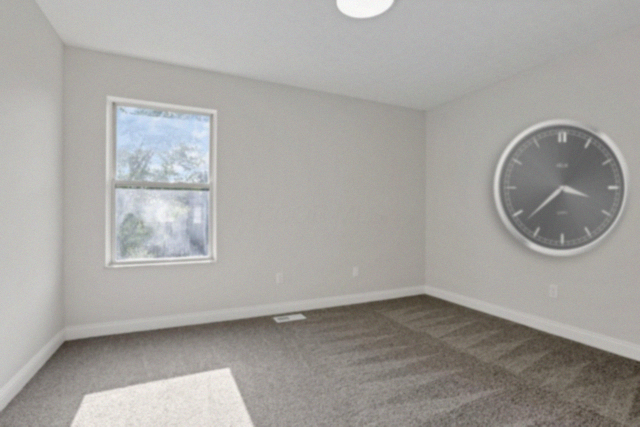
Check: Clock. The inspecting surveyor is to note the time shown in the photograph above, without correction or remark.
3:38
